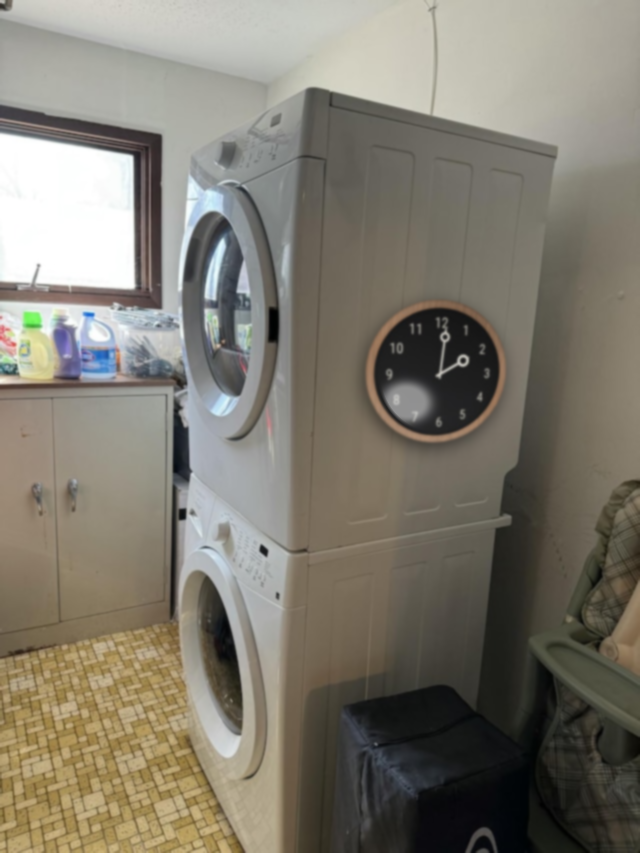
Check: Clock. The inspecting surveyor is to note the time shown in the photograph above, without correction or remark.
2:01
